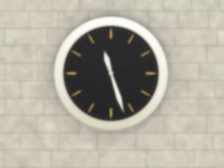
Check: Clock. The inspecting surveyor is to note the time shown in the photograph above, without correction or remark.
11:27
